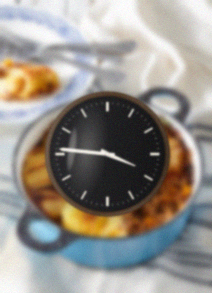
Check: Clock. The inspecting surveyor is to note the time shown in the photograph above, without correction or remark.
3:46
